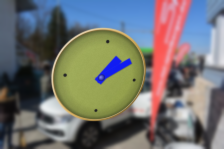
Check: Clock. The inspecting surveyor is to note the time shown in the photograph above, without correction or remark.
1:09
